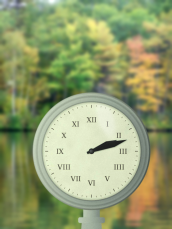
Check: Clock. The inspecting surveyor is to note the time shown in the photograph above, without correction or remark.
2:12
